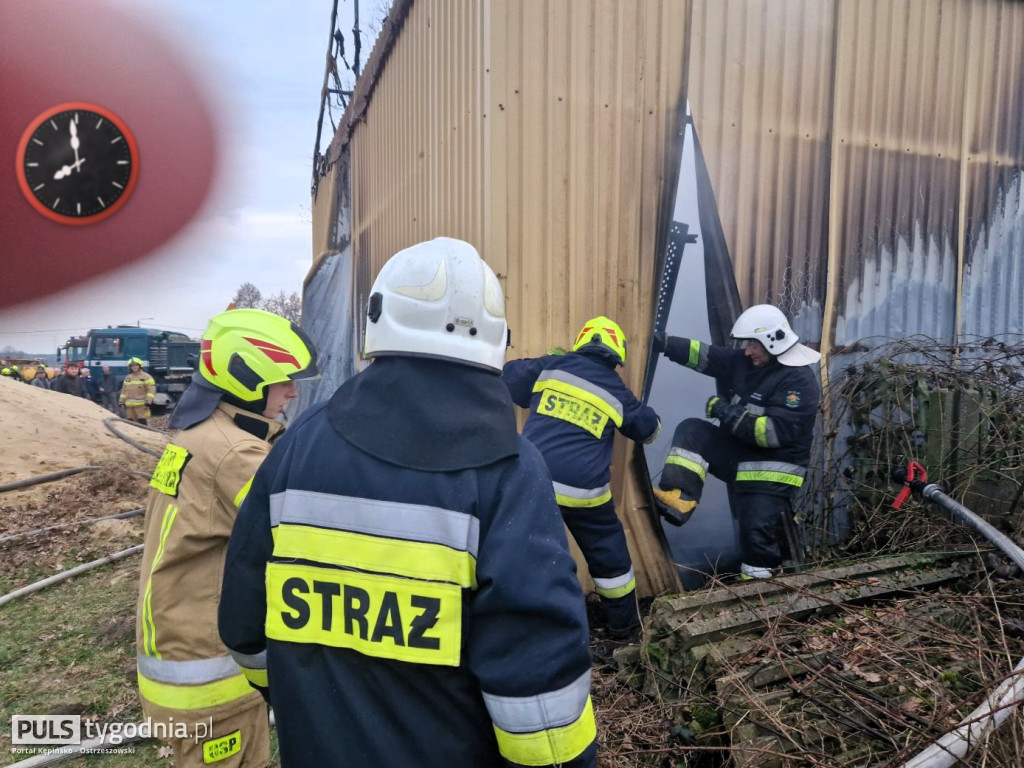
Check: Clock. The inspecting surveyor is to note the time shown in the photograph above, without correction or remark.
7:59
